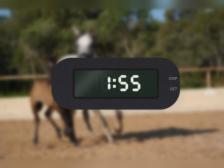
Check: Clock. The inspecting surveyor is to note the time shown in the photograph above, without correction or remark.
1:55
